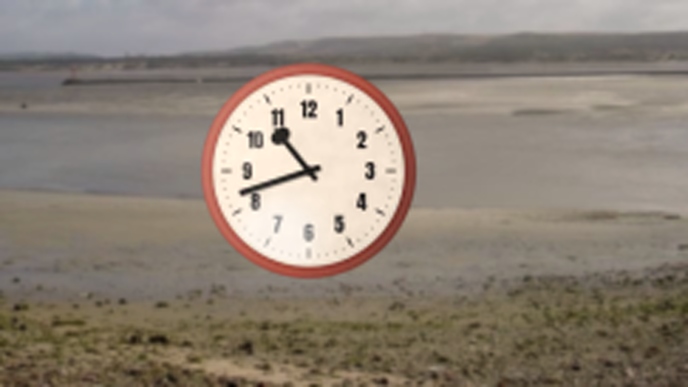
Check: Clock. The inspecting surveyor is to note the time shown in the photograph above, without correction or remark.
10:42
